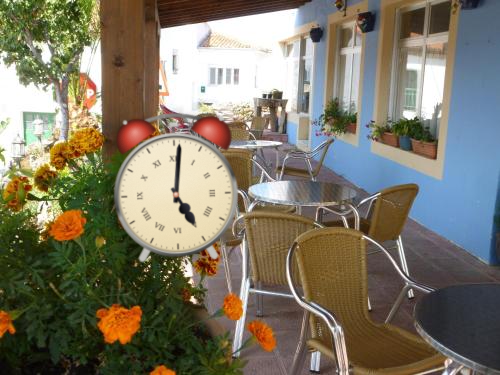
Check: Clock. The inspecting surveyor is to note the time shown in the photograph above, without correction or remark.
5:01
